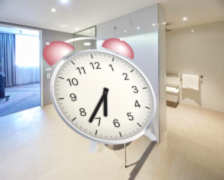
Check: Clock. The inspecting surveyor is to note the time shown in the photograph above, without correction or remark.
6:37
